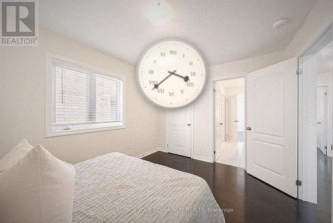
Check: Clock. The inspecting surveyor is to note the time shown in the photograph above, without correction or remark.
3:38
